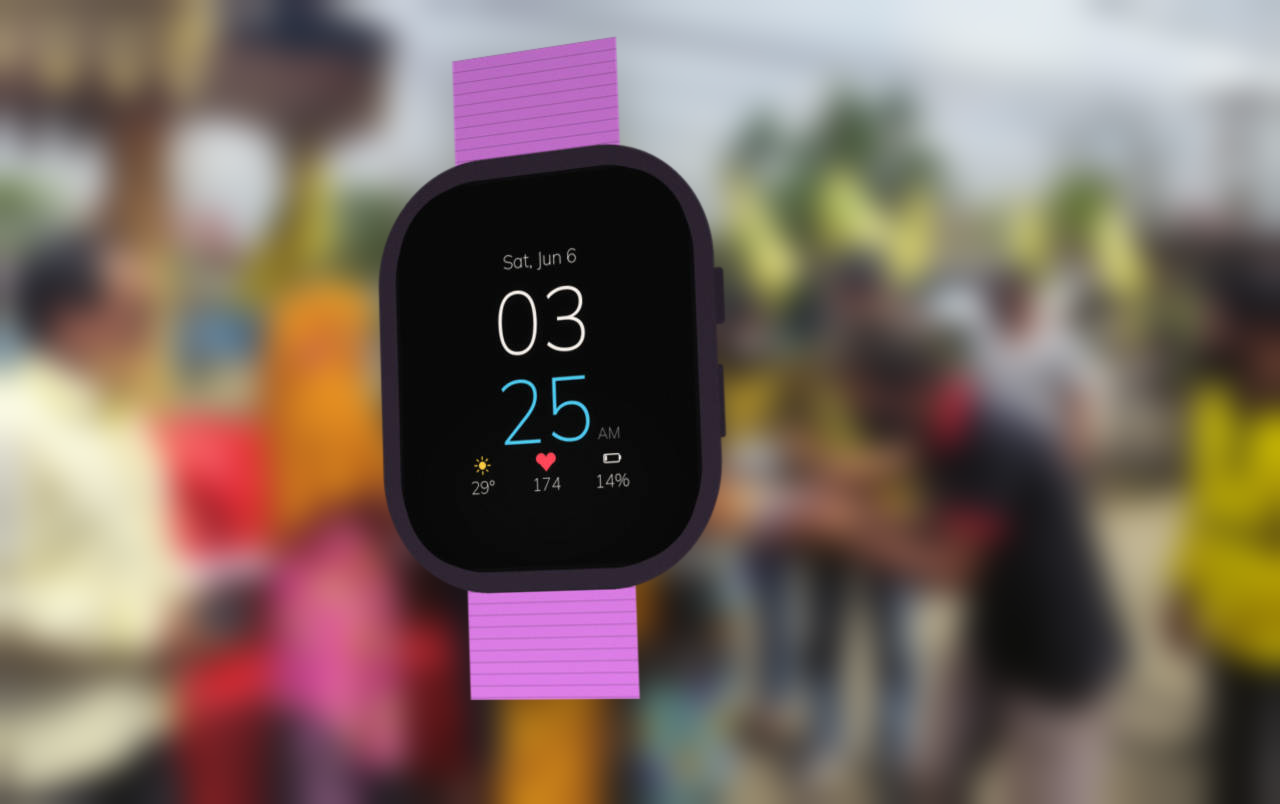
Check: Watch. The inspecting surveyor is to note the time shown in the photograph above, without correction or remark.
3:25
